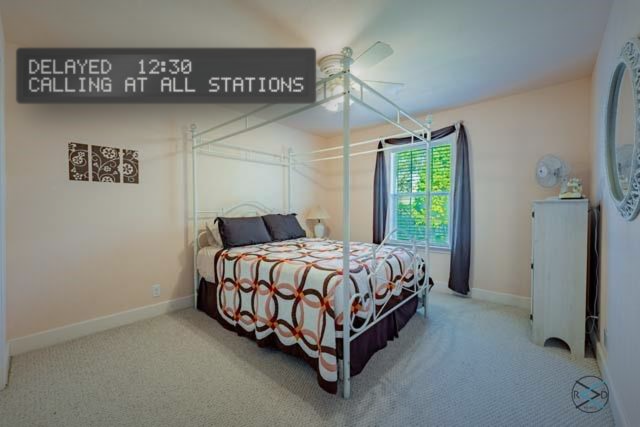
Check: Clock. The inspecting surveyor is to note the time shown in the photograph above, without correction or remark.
12:30
